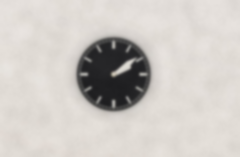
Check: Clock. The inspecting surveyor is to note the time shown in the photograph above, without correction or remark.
2:09
